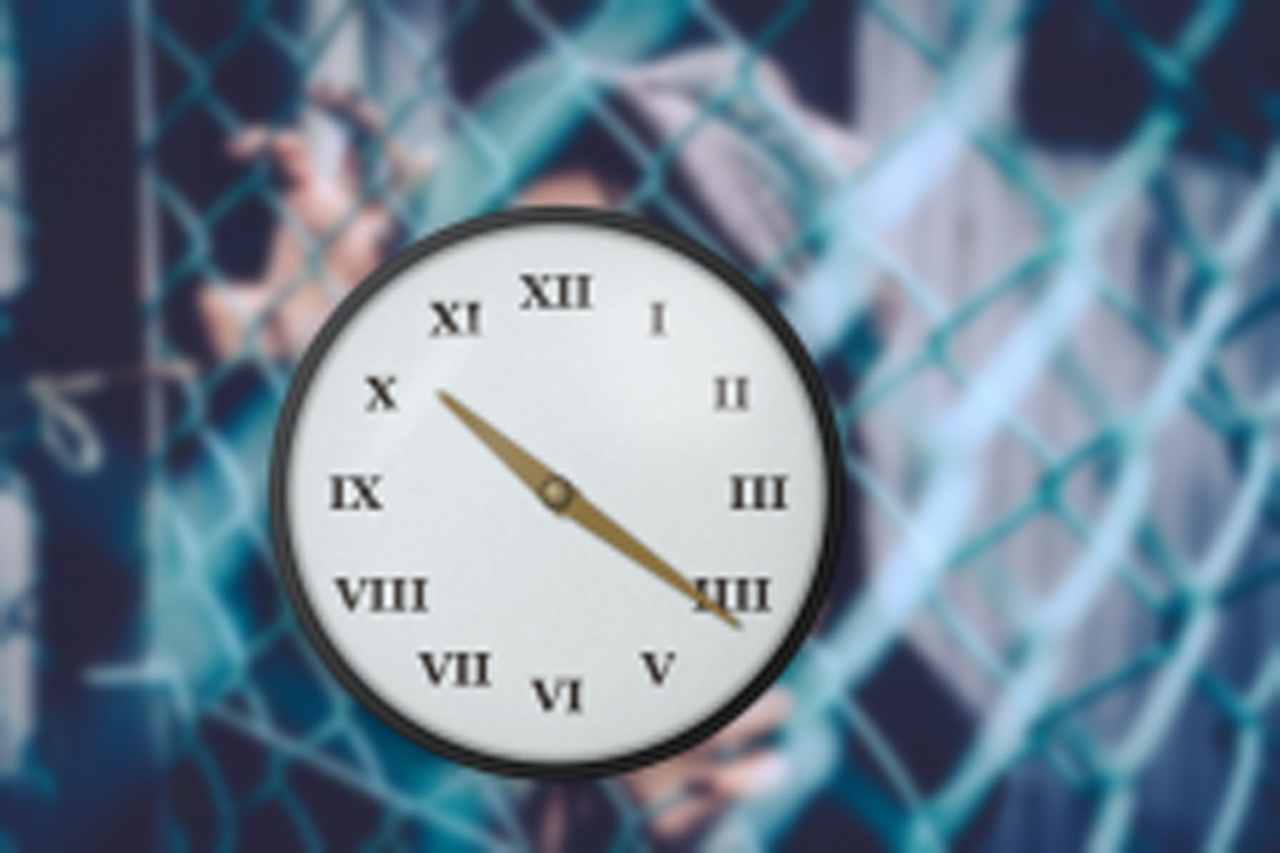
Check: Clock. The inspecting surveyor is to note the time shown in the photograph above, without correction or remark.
10:21
